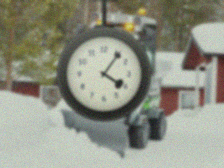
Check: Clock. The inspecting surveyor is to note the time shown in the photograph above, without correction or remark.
4:06
